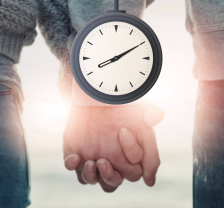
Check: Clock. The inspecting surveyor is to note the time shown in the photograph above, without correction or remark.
8:10
